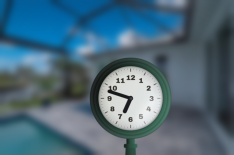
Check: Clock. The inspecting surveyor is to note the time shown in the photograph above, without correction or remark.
6:48
